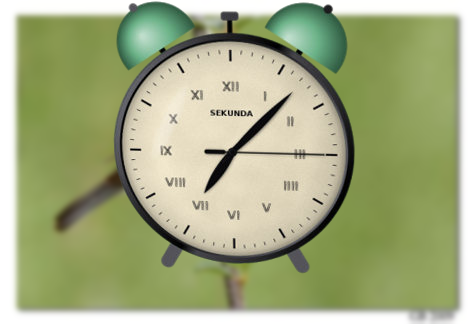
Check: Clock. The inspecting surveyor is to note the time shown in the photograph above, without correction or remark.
7:07:15
